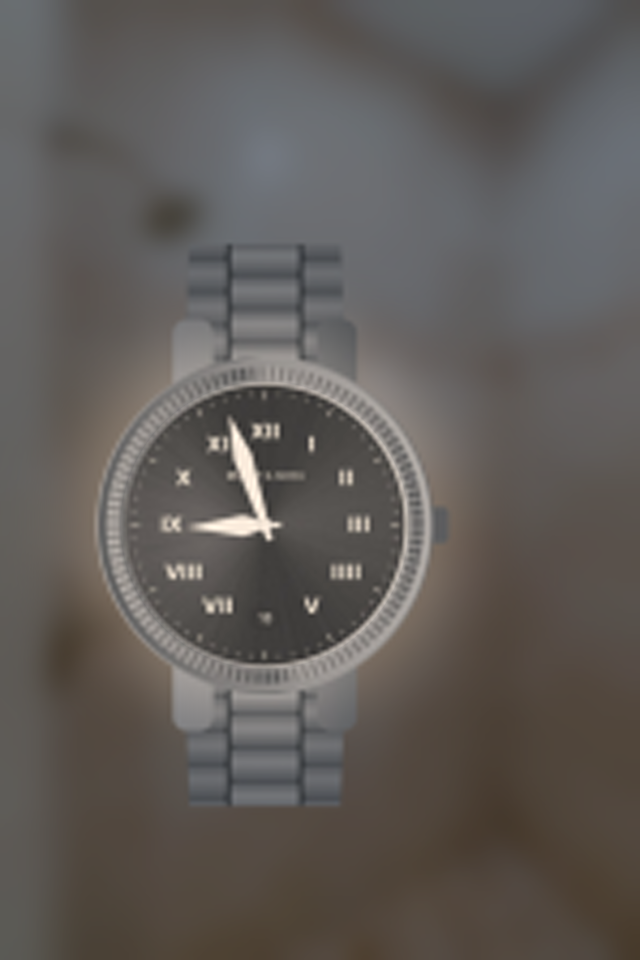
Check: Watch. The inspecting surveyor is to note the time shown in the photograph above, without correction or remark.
8:57
